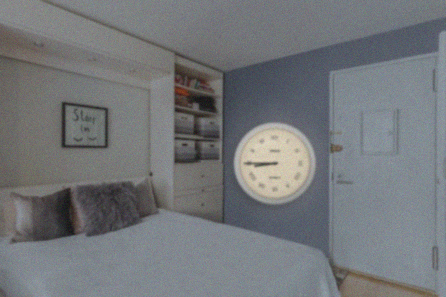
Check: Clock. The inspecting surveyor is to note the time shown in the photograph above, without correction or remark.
8:45
